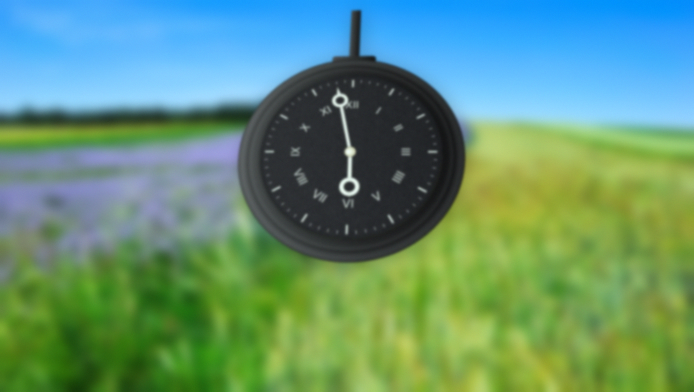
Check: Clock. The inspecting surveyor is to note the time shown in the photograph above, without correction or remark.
5:58
